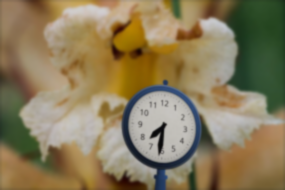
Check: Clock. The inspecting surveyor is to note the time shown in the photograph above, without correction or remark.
7:31
